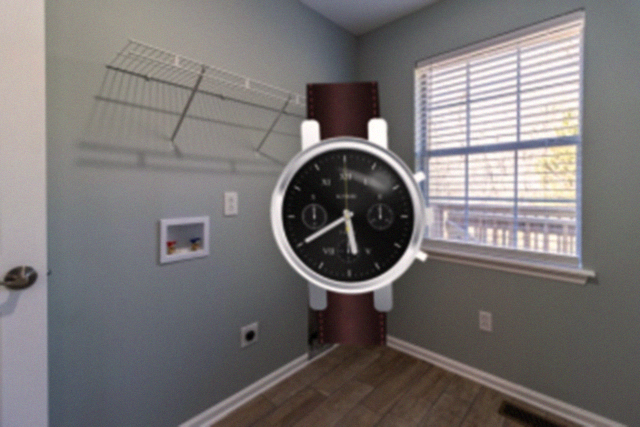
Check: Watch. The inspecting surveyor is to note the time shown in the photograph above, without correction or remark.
5:40
